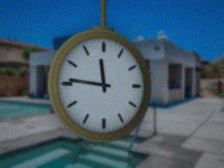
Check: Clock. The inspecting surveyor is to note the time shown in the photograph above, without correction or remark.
11:46
